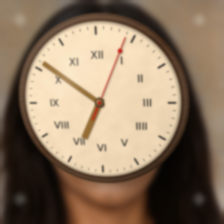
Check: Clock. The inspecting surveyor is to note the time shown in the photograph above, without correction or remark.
6:51:04
